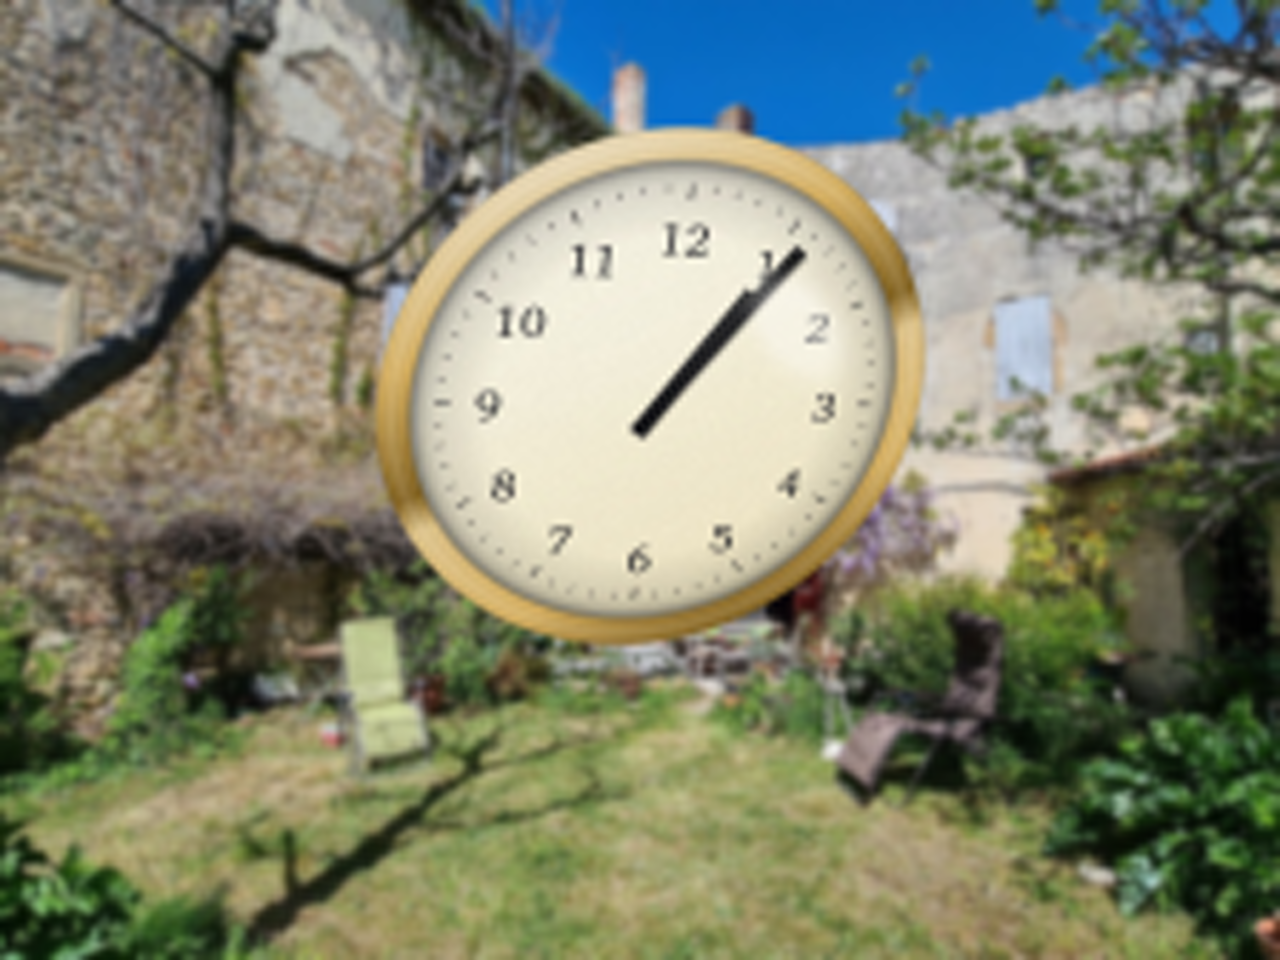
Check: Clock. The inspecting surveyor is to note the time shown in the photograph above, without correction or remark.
1:06
